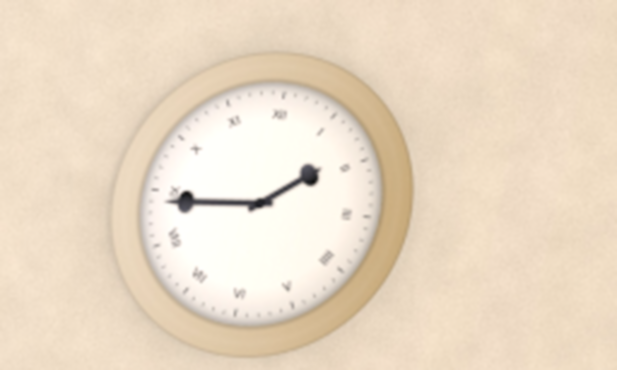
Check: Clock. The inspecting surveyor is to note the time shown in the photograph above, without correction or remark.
1:44
